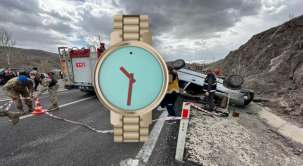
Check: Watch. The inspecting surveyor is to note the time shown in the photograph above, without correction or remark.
10:31
